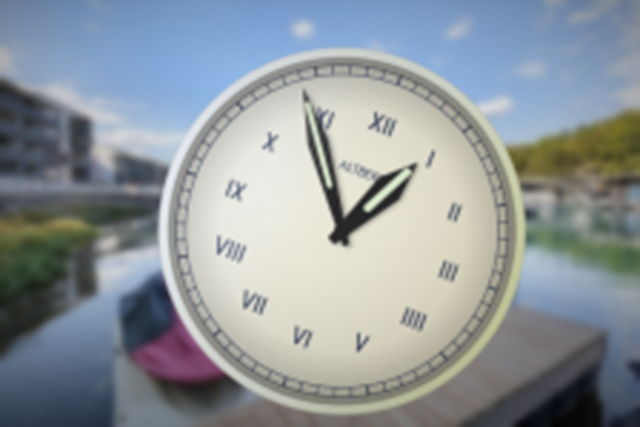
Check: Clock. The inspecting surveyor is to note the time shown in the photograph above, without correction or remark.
12:54
